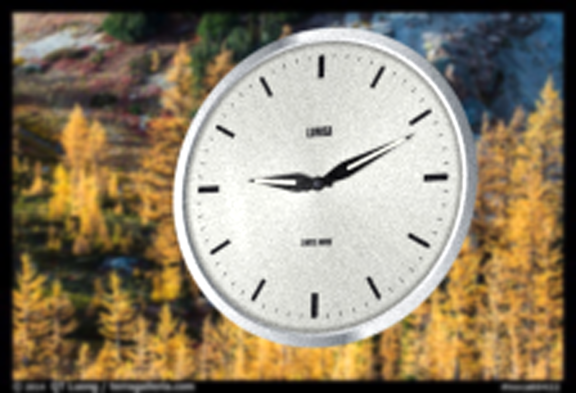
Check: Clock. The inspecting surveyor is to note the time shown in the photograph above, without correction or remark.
9:11
